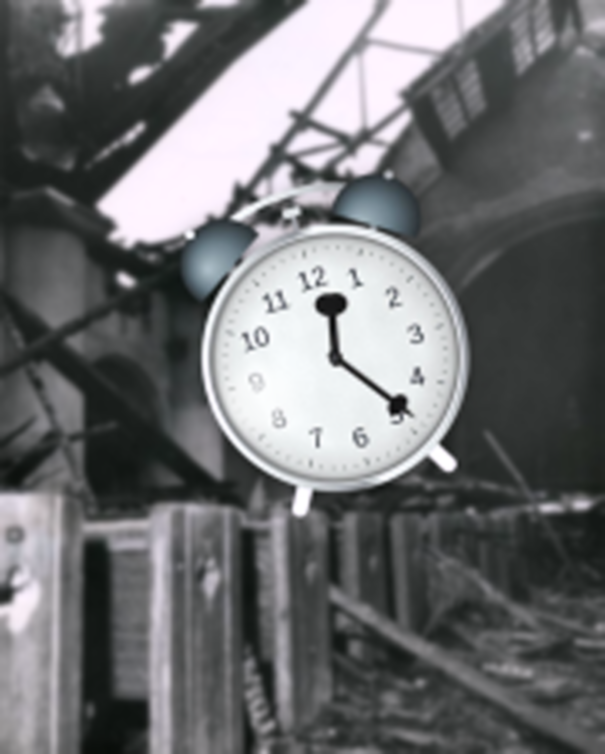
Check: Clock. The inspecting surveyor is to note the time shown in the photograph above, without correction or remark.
12:24
